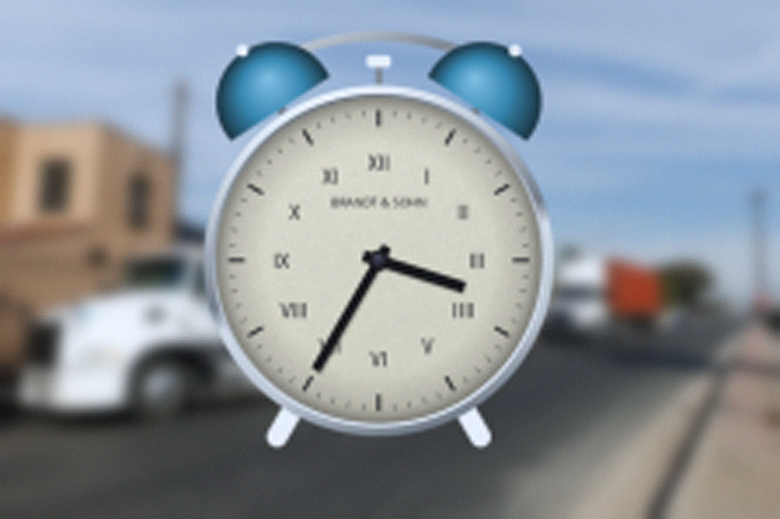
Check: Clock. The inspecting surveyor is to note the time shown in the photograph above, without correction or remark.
3:35
